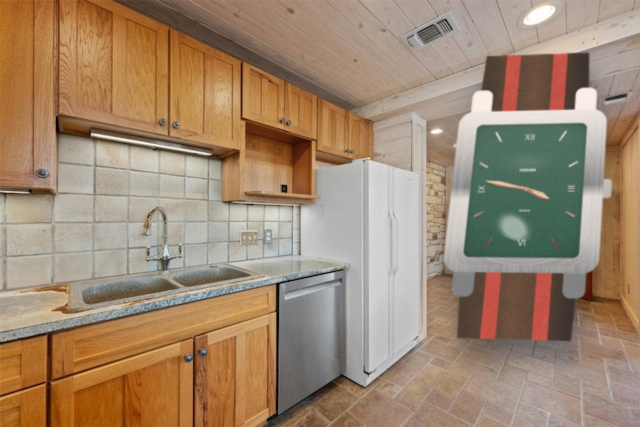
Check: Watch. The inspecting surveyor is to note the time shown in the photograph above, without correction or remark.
3:47
